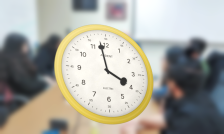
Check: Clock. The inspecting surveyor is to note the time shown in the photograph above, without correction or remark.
3:58
